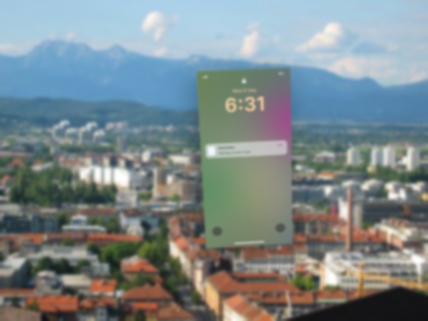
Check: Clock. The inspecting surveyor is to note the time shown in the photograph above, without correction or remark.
6:31
